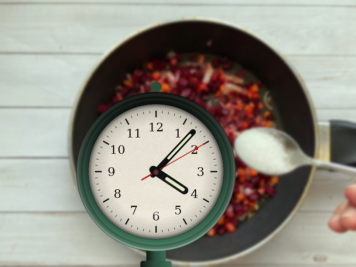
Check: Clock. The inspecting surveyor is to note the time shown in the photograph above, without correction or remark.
4:07:10
